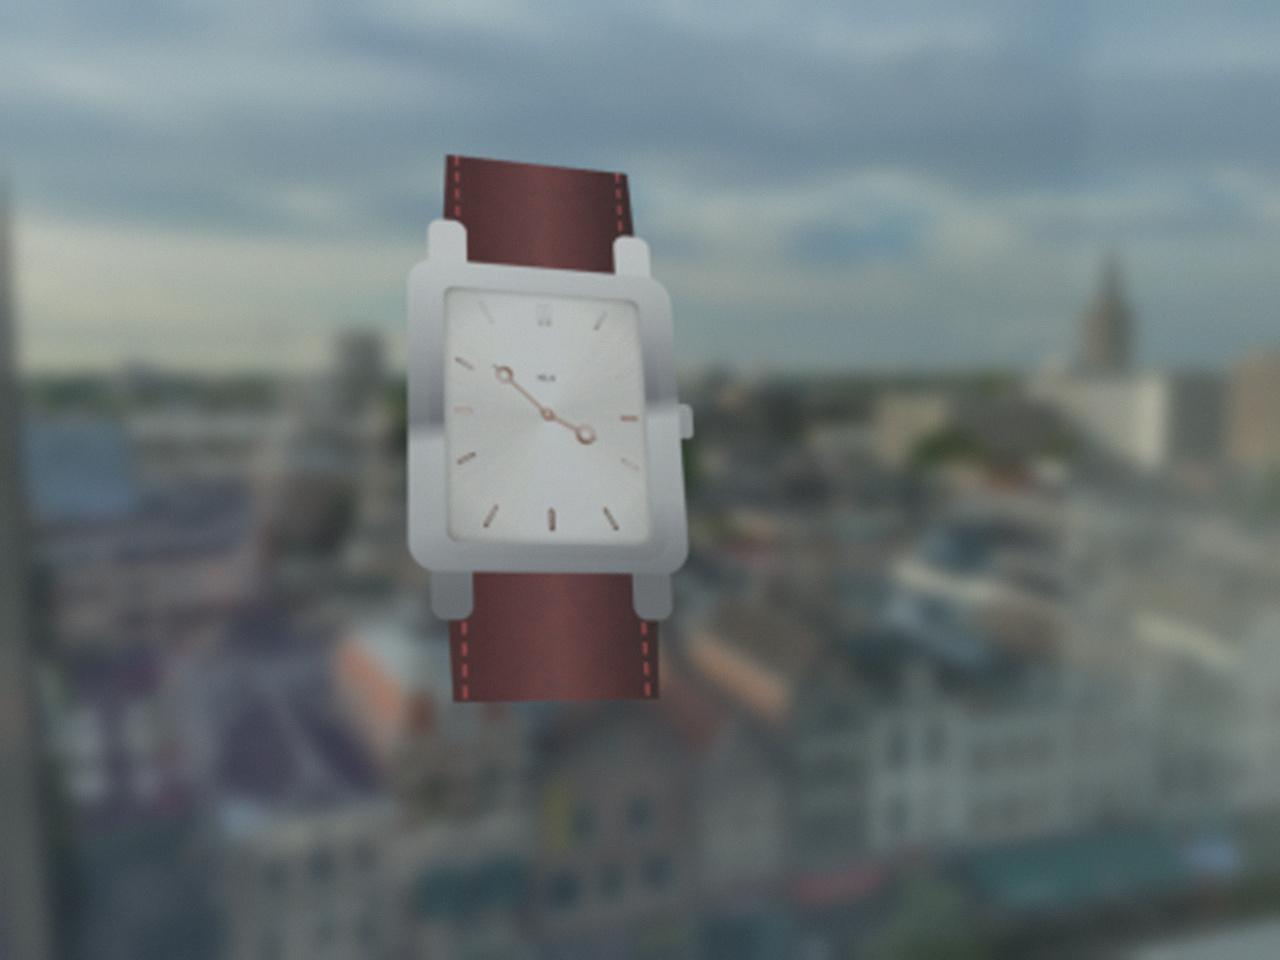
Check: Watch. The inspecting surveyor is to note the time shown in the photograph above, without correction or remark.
3:52
